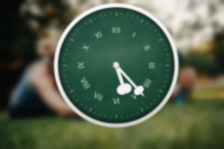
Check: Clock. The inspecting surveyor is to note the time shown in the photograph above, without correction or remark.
5:23
